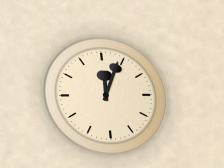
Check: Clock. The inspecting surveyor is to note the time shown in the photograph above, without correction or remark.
12:04
